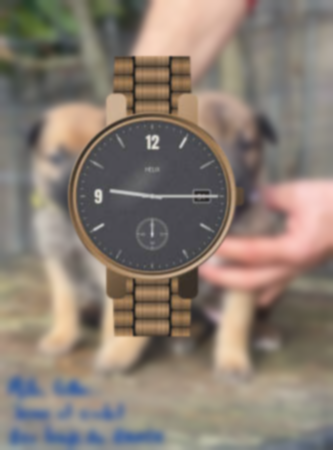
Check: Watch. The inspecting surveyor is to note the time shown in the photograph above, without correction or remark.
9:15
